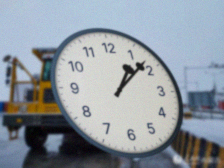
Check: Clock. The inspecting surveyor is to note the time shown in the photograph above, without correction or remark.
1:08
